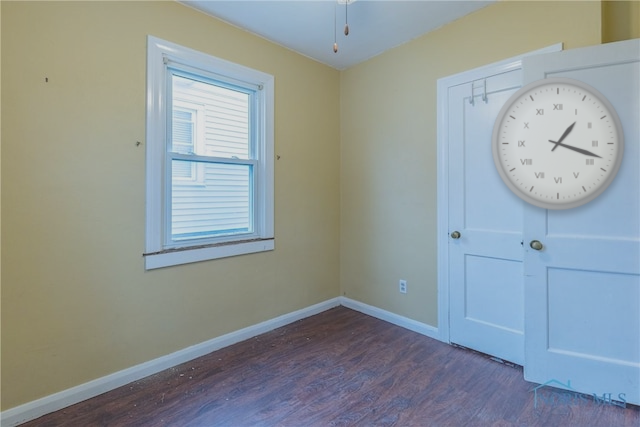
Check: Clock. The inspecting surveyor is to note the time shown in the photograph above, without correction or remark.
1:18
